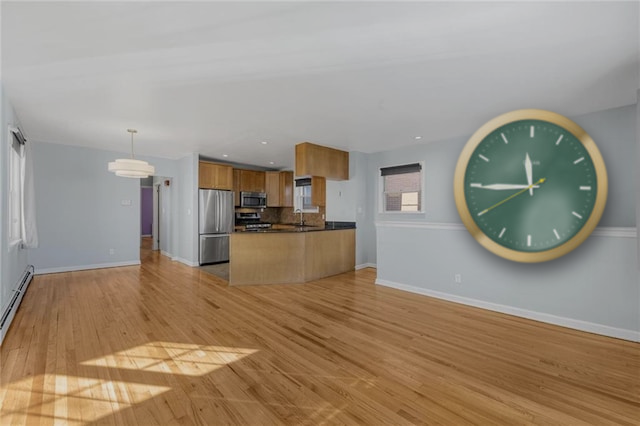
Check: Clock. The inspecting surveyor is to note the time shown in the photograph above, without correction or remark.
11:44:40
